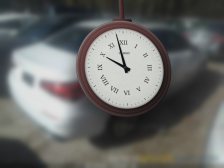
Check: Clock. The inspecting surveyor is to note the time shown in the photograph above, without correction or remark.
9:58
